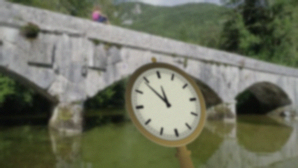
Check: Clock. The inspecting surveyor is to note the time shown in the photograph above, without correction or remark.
11:54
